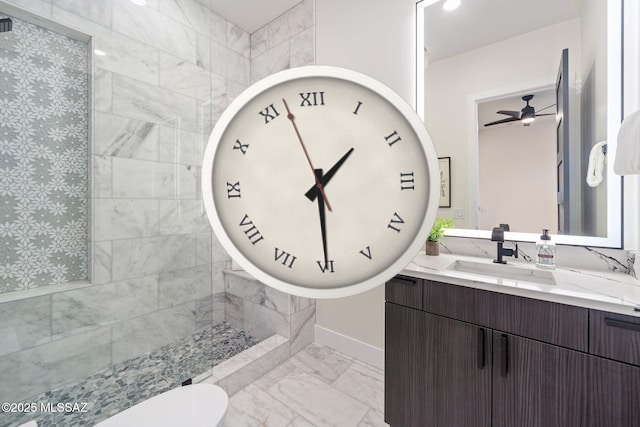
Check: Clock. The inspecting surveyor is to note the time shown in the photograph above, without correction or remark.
1:29:57
